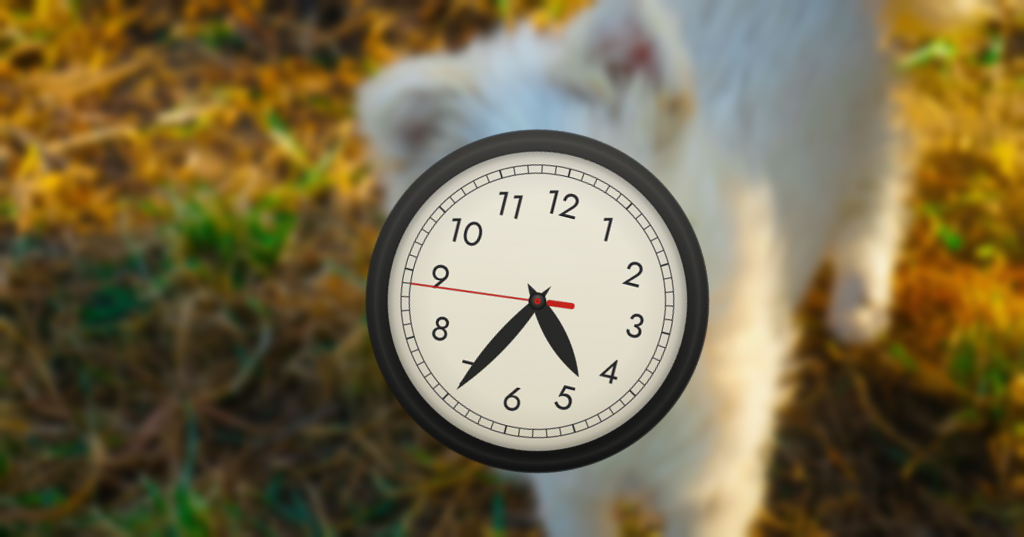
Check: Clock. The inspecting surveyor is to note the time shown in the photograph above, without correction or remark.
4:34:44
